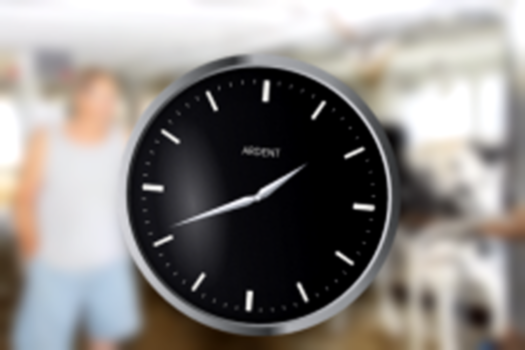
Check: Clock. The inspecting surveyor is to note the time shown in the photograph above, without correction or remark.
1:41
